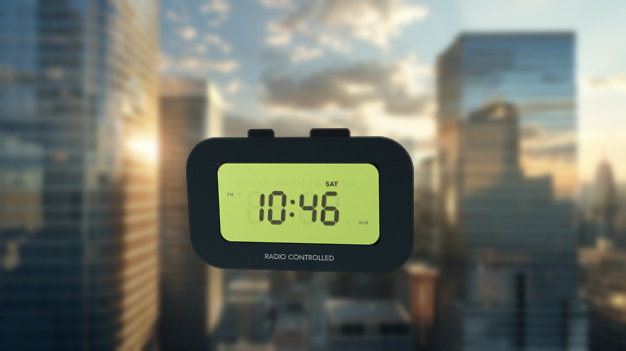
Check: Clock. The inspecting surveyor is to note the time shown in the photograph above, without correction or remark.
10:46
